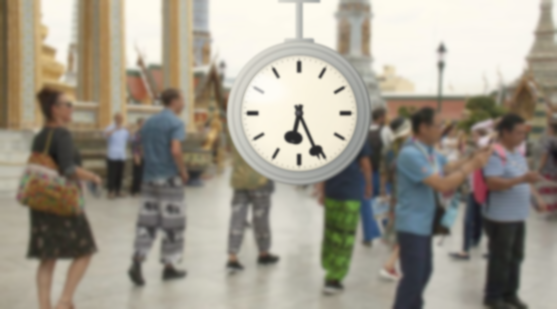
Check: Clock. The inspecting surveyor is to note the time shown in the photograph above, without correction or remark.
6:26
